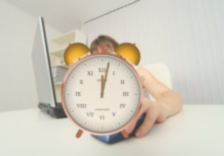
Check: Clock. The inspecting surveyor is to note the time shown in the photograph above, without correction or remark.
12:02
